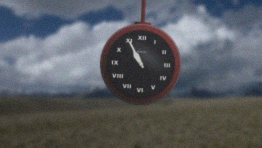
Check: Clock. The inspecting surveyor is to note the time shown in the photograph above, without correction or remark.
10:55
